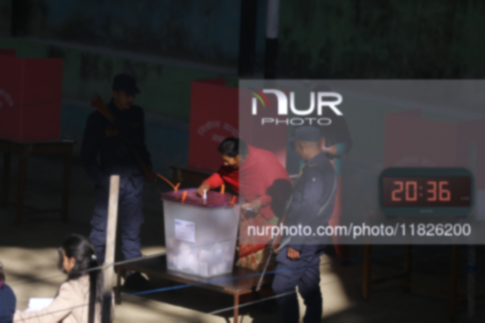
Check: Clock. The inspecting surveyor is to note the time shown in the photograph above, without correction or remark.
20:36
